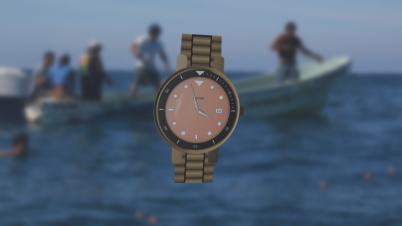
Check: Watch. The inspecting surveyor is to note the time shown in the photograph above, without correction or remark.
3:57
